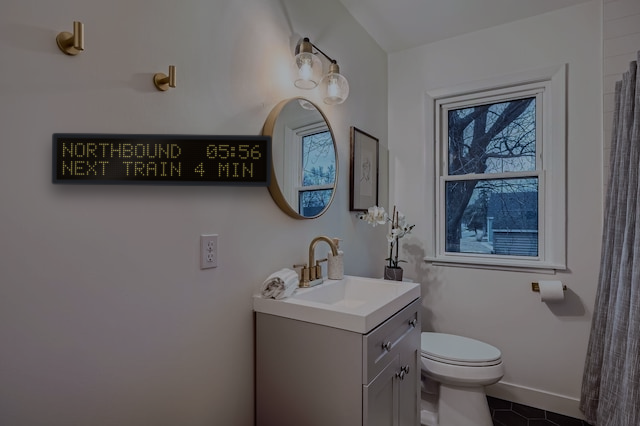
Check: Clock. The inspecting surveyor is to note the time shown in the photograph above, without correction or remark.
5:56
